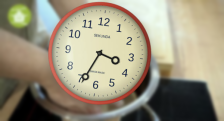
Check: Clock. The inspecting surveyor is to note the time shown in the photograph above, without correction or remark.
3:34
